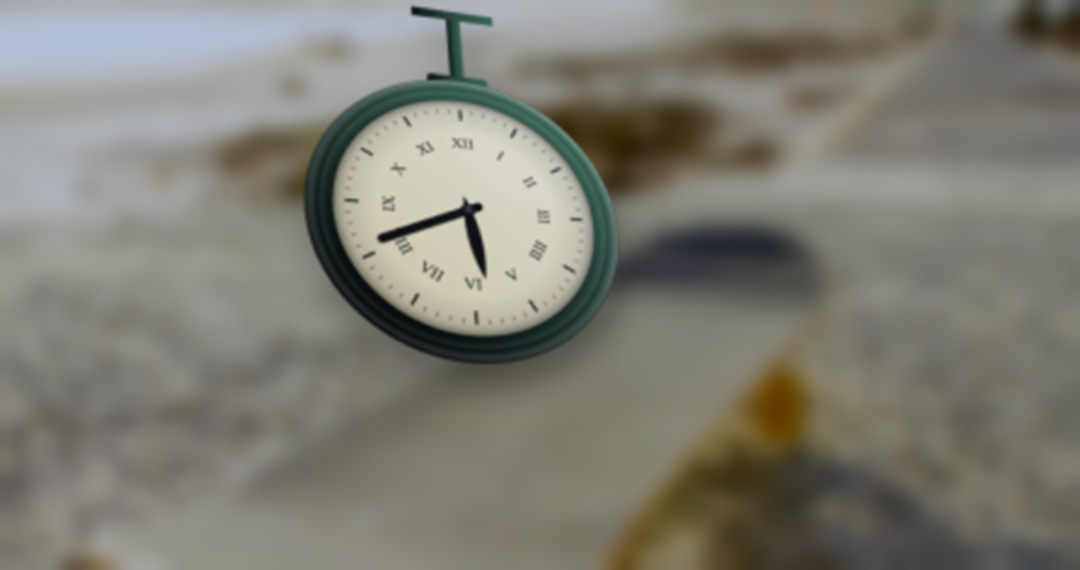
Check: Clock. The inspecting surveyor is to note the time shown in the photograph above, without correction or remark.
5:41
